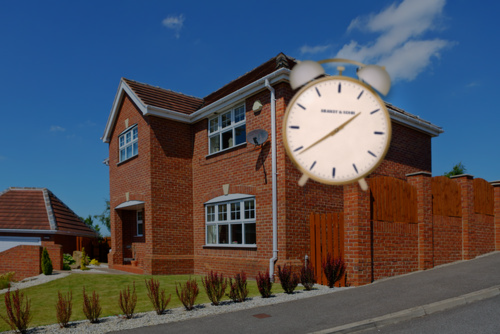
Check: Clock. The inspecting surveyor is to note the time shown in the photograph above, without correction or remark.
1:39
